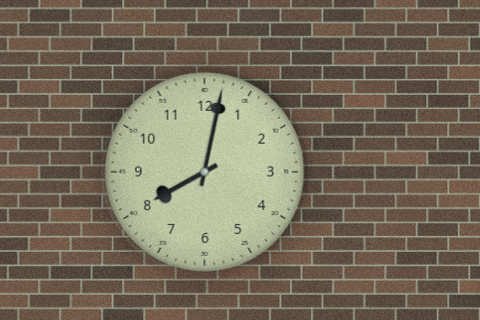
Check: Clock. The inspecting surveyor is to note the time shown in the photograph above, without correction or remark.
8:02
